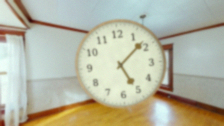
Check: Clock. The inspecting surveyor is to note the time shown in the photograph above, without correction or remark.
5:08
